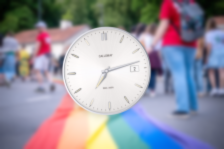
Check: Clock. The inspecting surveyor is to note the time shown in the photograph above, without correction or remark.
7:13
